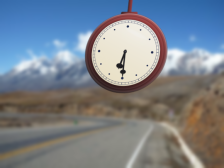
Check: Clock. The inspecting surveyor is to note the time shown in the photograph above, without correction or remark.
6:30
